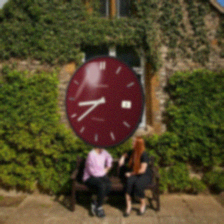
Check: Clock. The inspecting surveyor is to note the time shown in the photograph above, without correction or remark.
8:38
